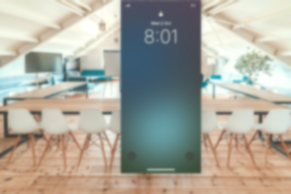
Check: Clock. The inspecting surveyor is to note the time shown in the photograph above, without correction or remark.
8:01
